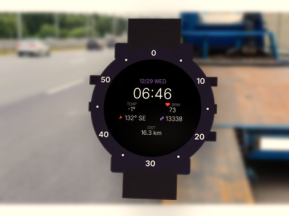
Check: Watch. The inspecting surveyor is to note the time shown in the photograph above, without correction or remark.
6:46
